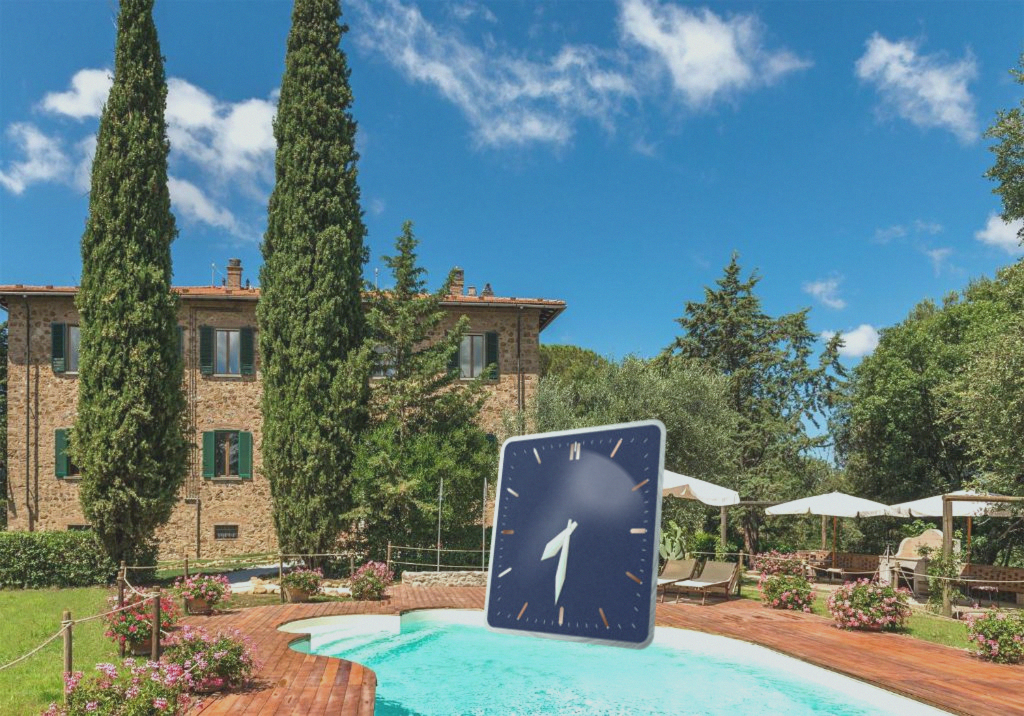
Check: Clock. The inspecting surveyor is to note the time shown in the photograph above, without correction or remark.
7:31
